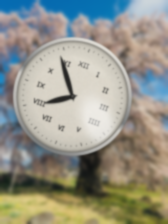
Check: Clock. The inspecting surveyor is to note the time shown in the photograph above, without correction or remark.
7:54
